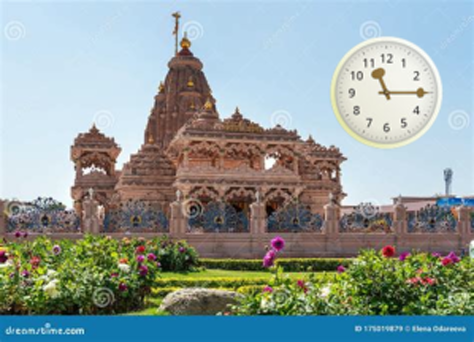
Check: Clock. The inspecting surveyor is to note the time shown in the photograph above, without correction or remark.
11:15
